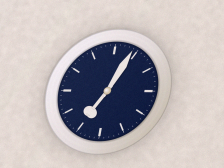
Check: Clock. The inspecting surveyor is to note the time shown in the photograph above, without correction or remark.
7:04
